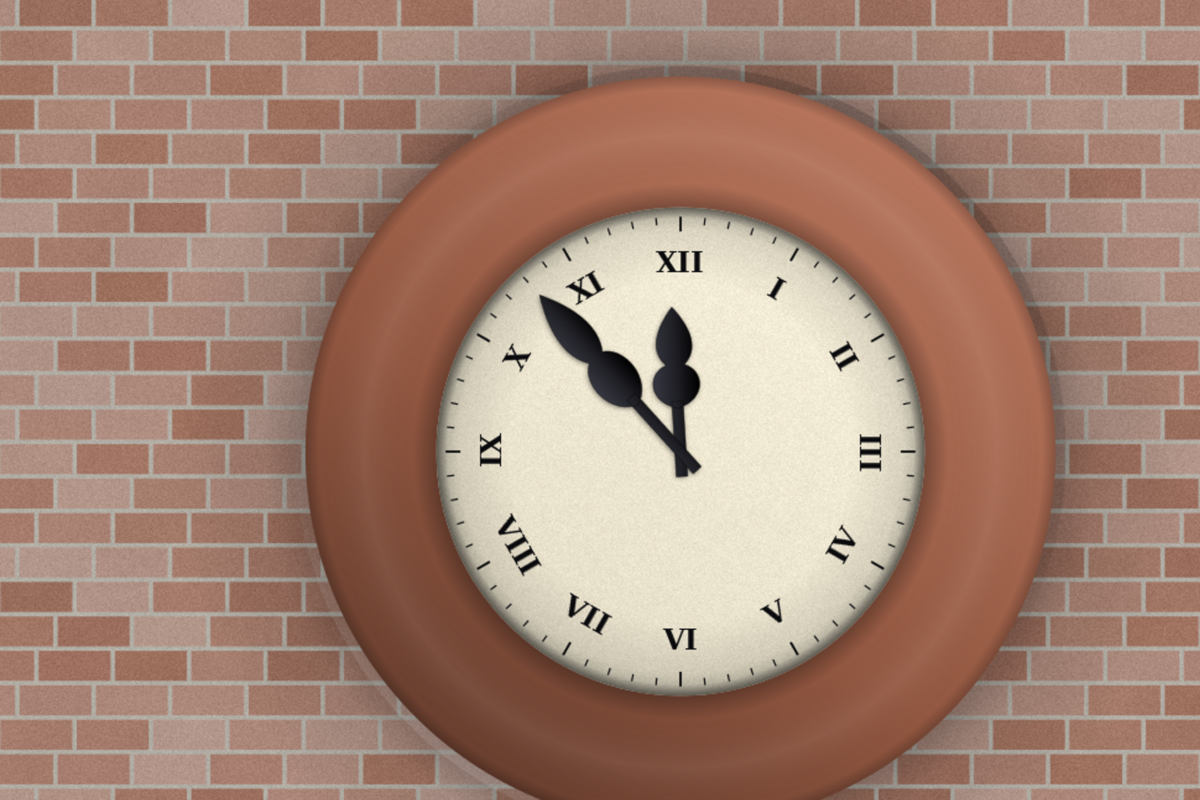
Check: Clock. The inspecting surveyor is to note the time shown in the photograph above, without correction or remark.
11:53
